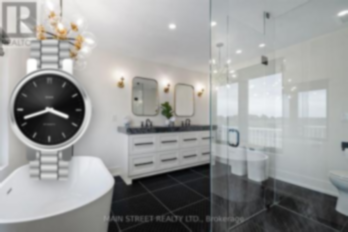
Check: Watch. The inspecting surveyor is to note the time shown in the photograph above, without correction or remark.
3:42
